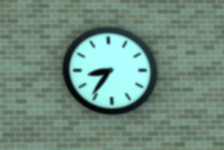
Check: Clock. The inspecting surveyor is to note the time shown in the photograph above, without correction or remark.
8:36
